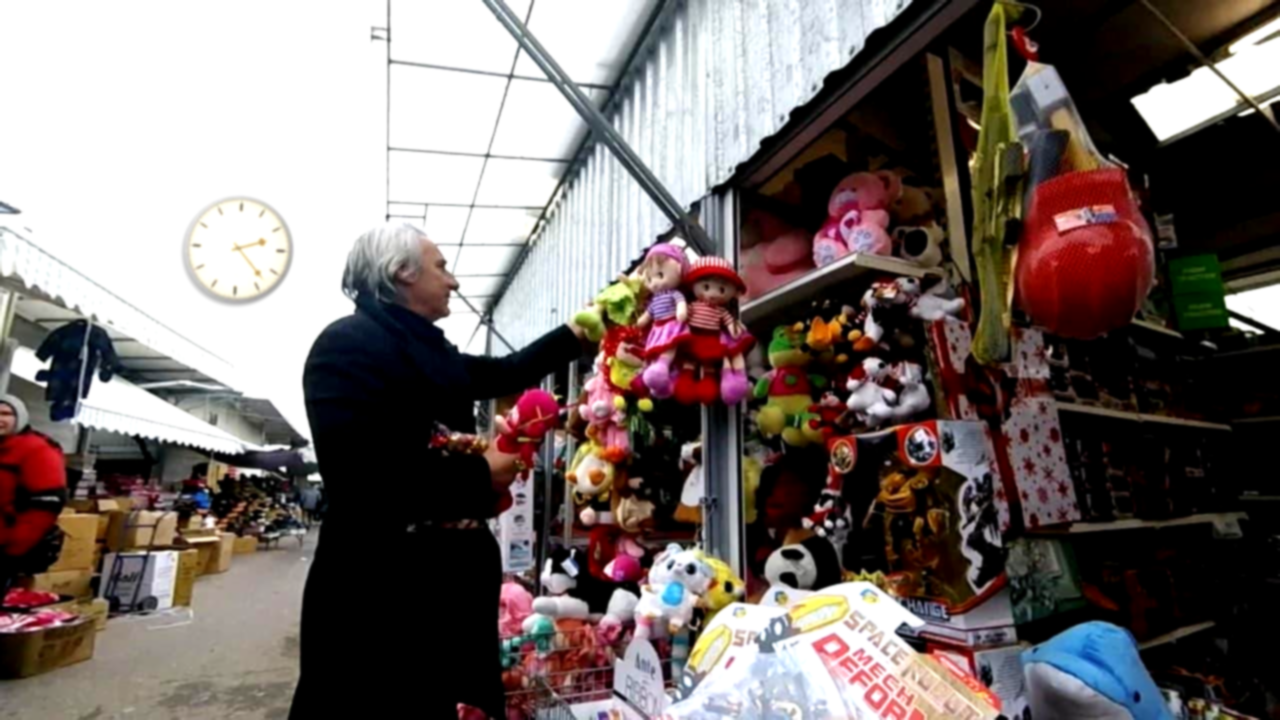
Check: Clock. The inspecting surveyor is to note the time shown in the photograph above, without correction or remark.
2:23
